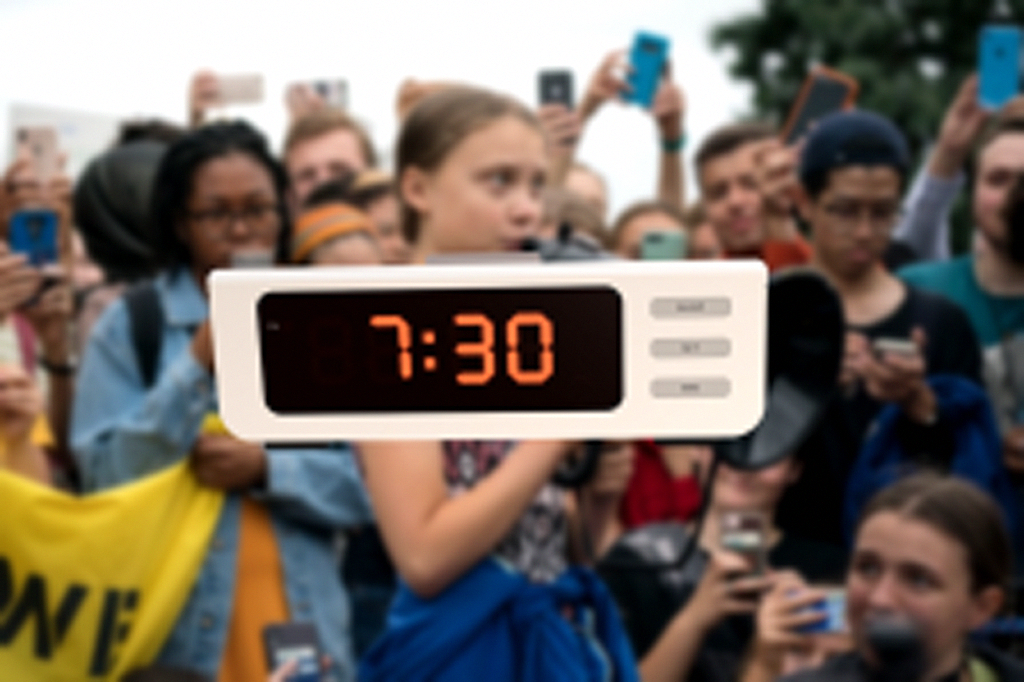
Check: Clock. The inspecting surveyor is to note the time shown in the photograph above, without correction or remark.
7:30
